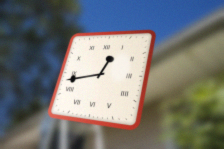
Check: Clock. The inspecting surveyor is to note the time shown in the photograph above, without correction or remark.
12:43
